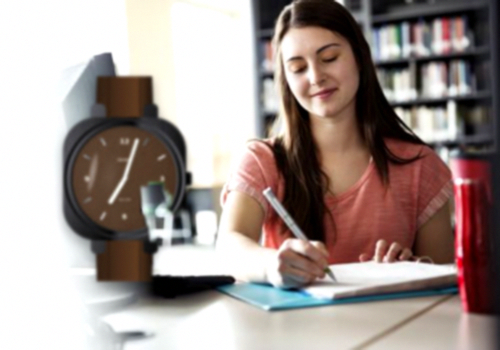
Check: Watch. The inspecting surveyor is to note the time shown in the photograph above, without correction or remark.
7:03
